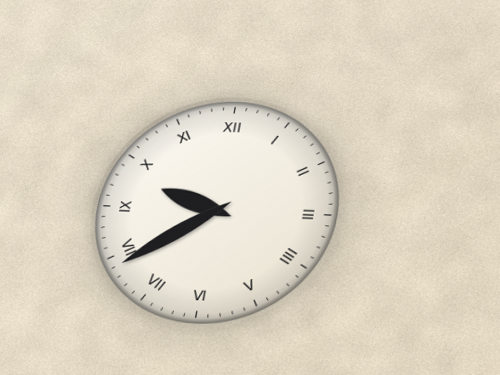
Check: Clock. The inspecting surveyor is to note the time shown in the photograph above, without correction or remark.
9:39
